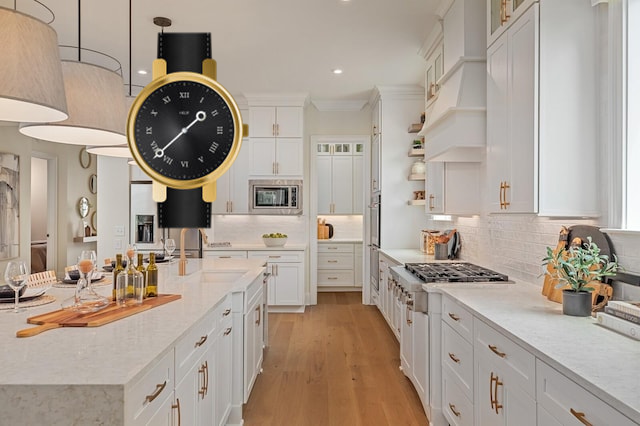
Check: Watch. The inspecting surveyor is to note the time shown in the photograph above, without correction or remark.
1:38
